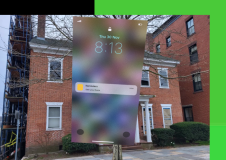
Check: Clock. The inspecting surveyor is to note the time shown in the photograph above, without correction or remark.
8:13
